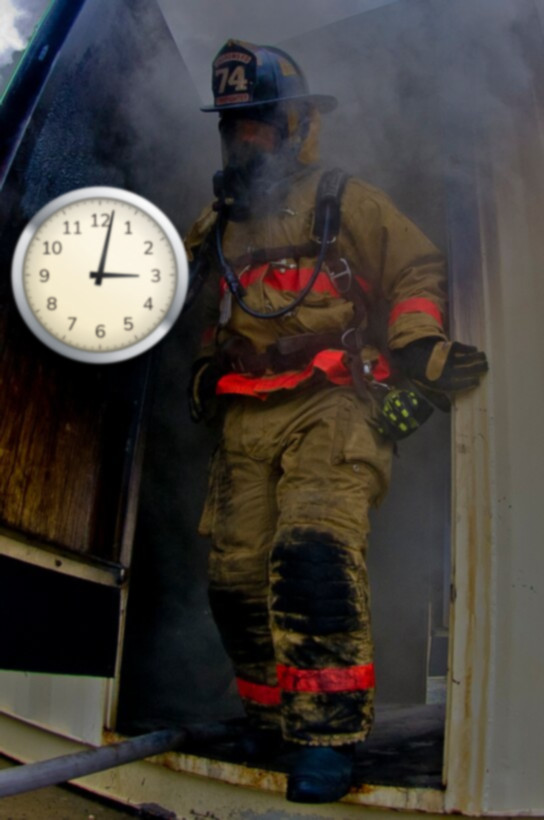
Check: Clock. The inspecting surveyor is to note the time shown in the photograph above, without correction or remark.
3:02
